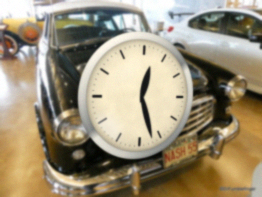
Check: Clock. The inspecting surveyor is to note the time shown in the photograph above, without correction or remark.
12:27
